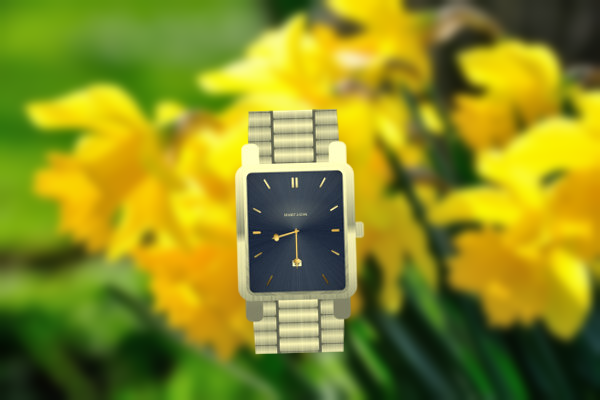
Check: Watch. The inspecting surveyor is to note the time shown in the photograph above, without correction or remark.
8:30
